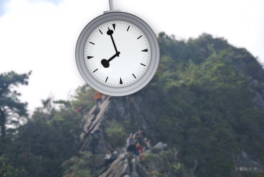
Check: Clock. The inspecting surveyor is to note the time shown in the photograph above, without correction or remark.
7:58
